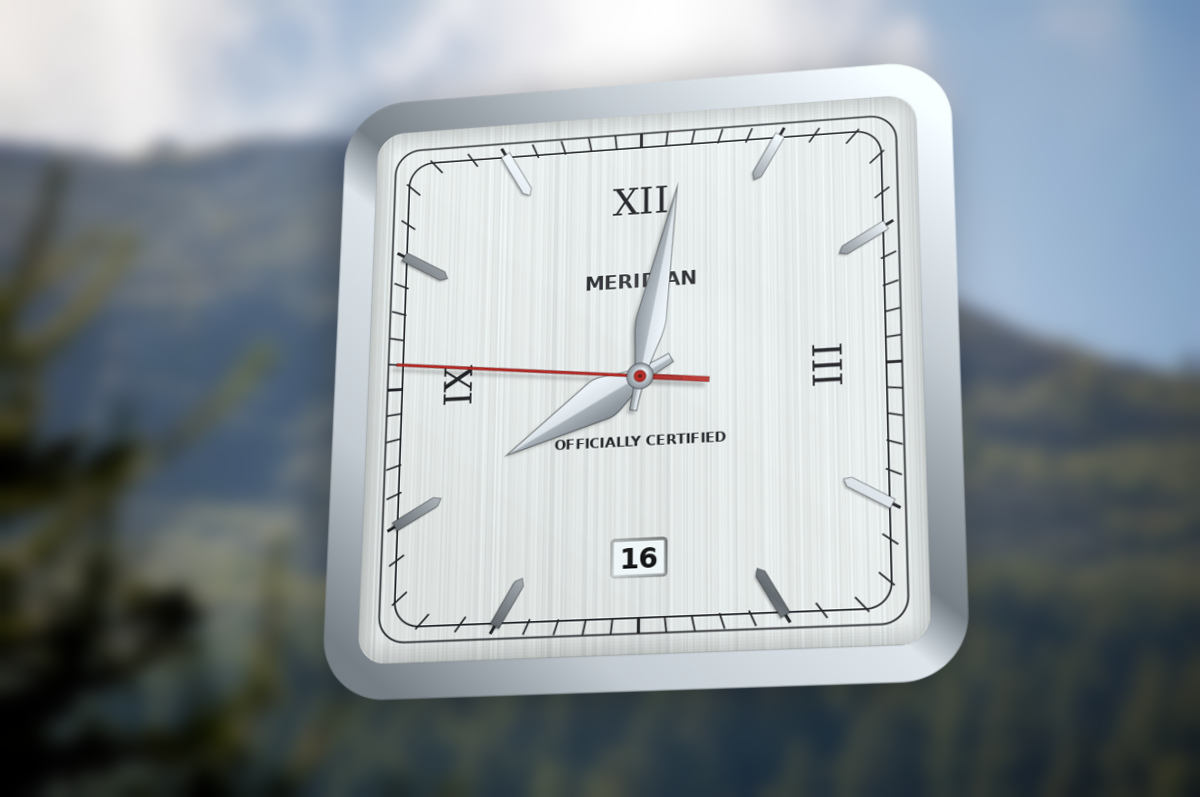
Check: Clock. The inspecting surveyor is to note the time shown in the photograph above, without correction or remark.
8:01:46
